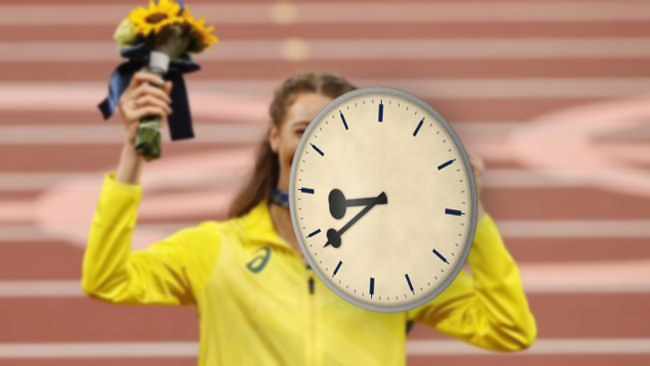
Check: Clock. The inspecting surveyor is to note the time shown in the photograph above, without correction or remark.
8:38
